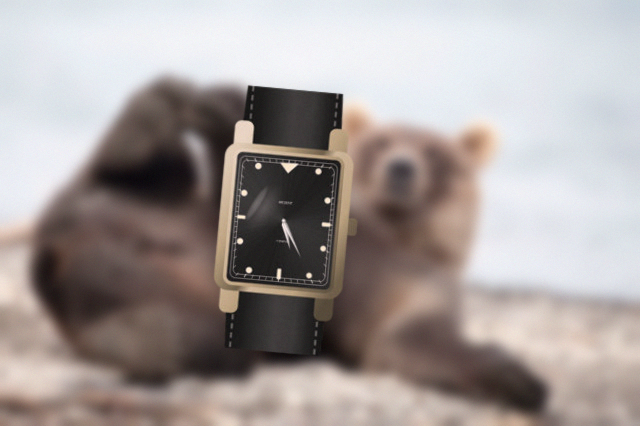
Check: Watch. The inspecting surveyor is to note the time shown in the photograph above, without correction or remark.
5:25
